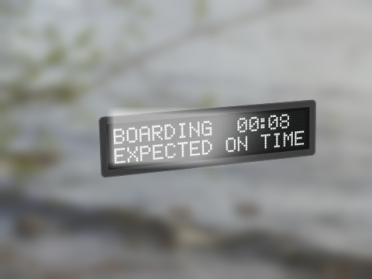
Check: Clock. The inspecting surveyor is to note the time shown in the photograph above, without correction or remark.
0:08
